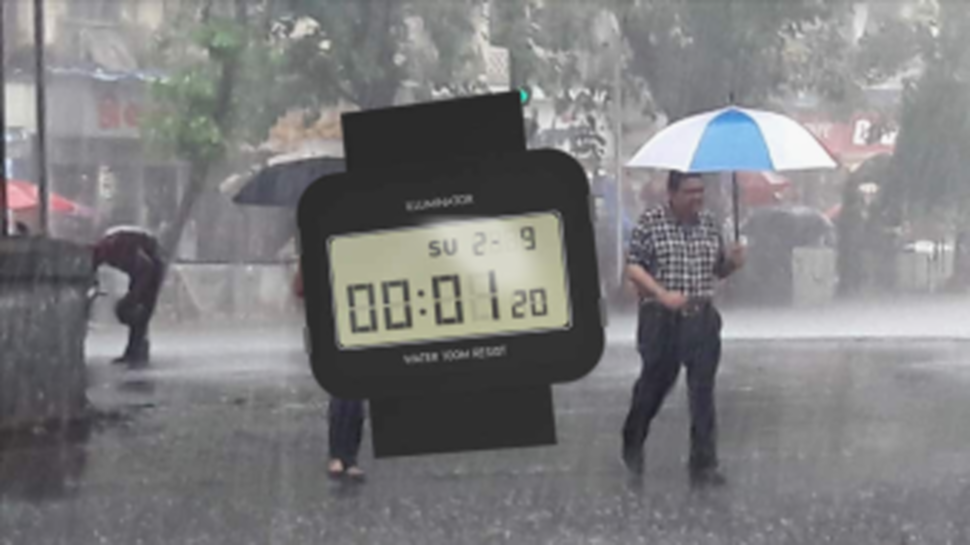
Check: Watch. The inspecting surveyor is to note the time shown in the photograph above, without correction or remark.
0:01:20
